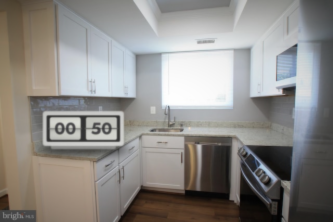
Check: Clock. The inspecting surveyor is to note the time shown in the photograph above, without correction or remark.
0:50
